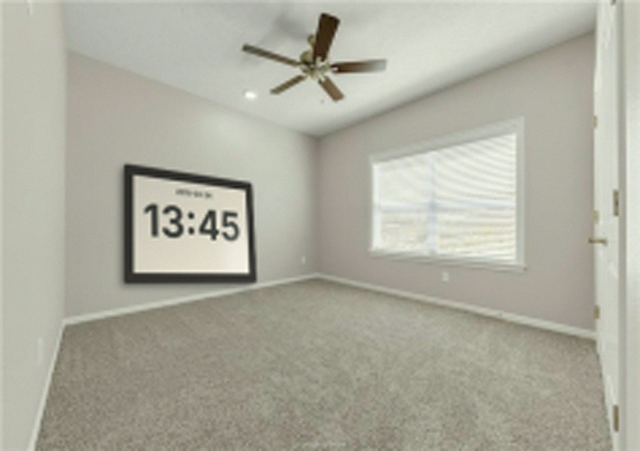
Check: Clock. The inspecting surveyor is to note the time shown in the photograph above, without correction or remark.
13:45
